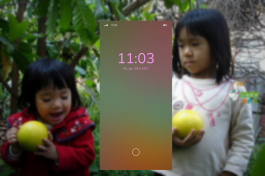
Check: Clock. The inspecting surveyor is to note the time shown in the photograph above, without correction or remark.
11:03
